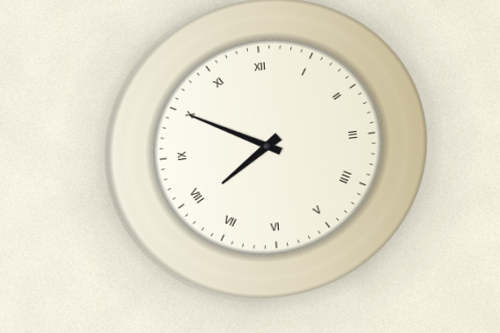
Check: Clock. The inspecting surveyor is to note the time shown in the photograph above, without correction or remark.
7:50
